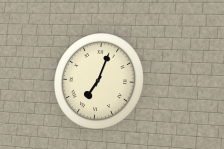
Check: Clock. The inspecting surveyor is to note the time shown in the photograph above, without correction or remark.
7:03
